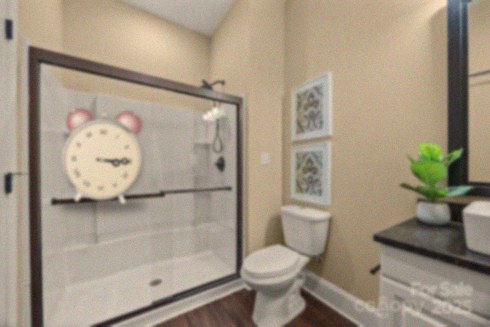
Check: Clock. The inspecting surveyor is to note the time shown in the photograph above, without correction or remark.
3:15
